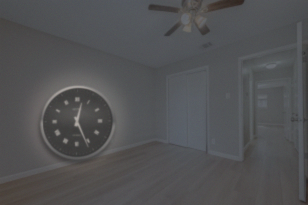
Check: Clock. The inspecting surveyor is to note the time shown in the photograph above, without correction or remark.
12:26
